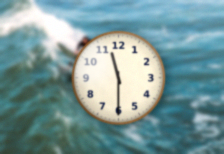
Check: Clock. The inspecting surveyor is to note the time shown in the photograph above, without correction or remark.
11:30
